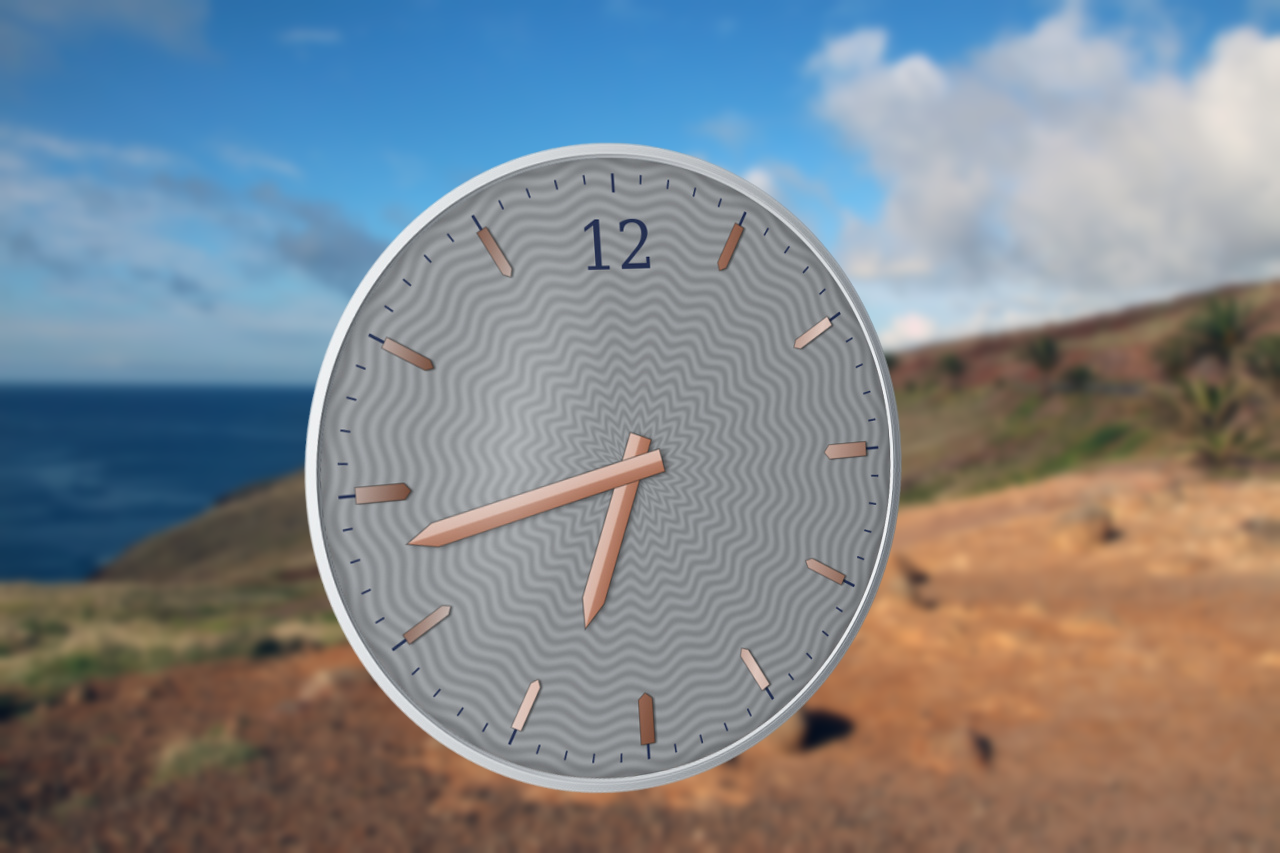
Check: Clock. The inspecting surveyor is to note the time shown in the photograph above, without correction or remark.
6:43
